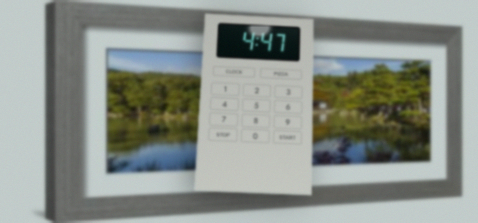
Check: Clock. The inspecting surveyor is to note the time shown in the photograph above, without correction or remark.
4:47
